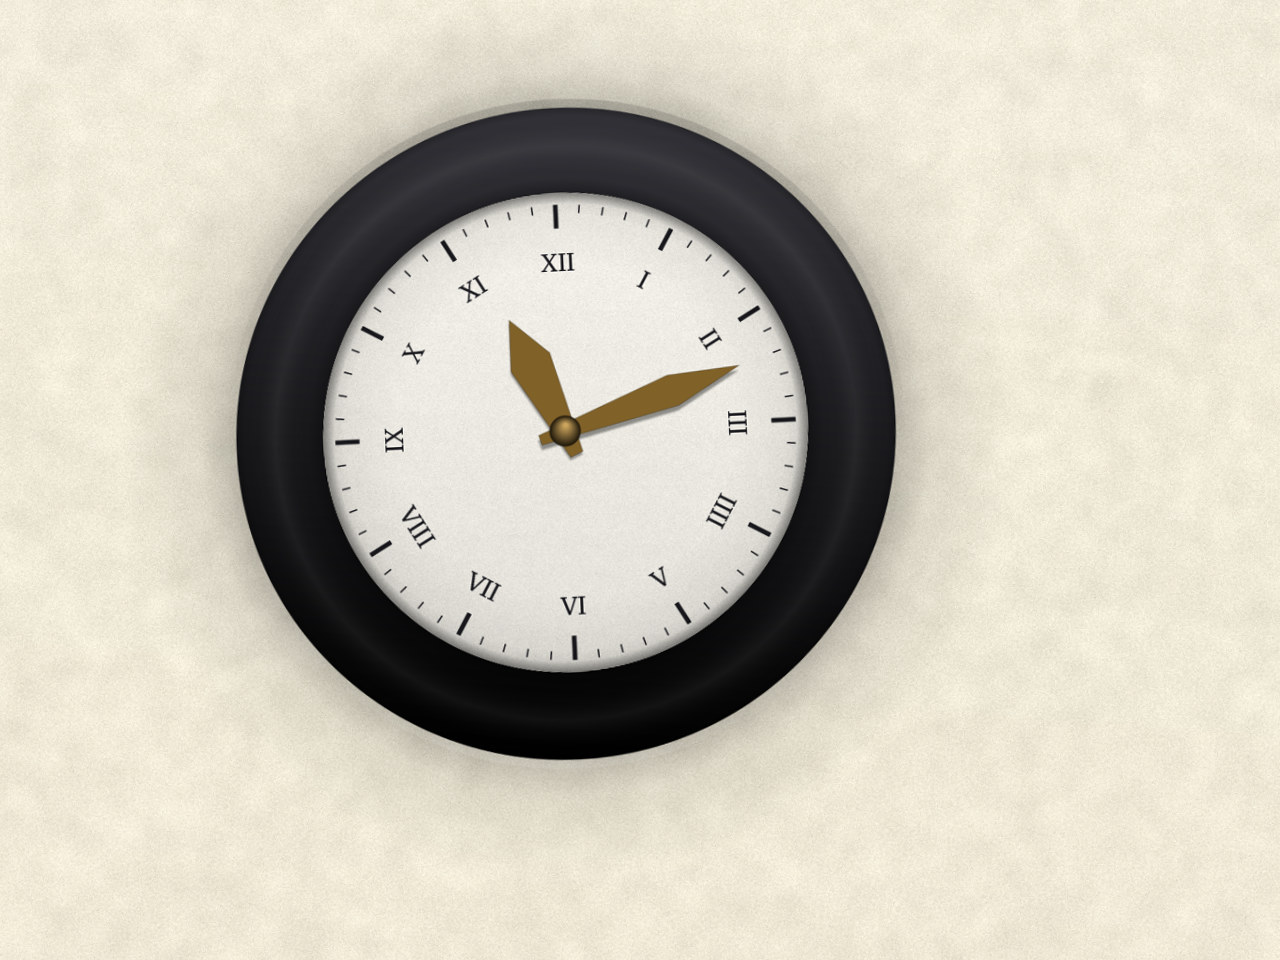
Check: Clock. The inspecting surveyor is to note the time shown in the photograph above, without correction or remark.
11:12
